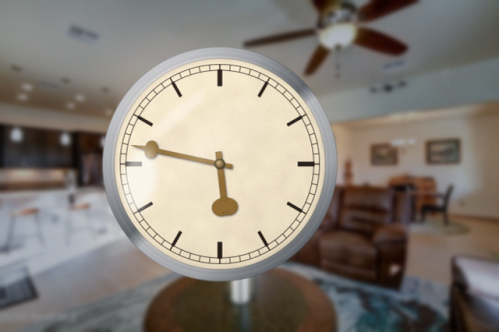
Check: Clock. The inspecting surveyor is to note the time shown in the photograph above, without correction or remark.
5:47
